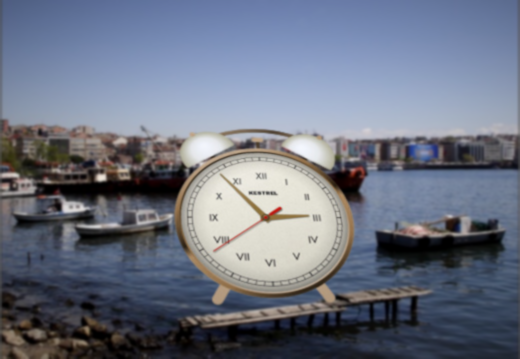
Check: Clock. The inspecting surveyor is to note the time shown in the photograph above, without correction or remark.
2:53:39
